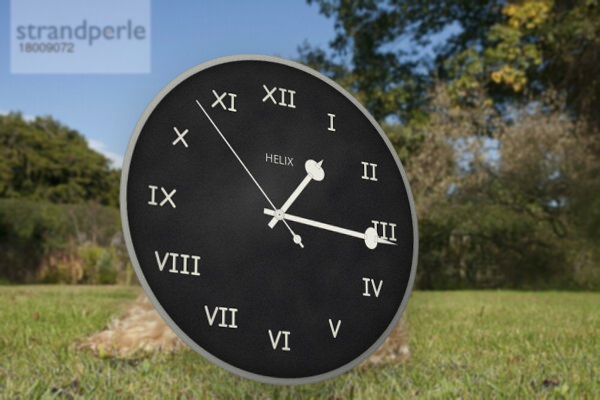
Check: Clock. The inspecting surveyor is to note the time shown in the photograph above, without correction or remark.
1:15:53
